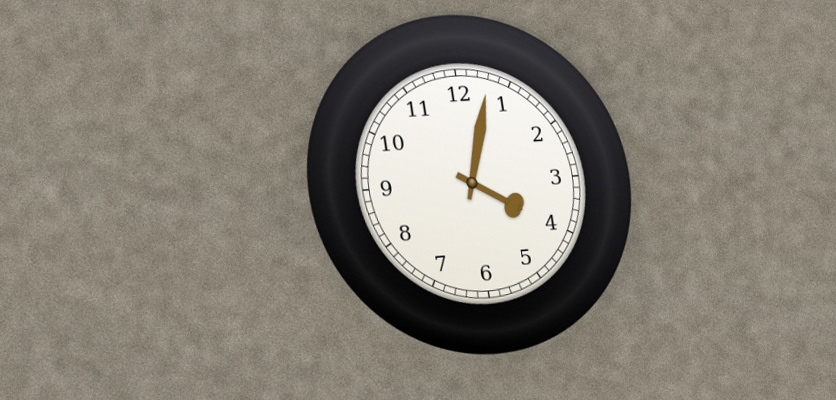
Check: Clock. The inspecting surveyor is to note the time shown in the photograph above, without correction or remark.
4:03
